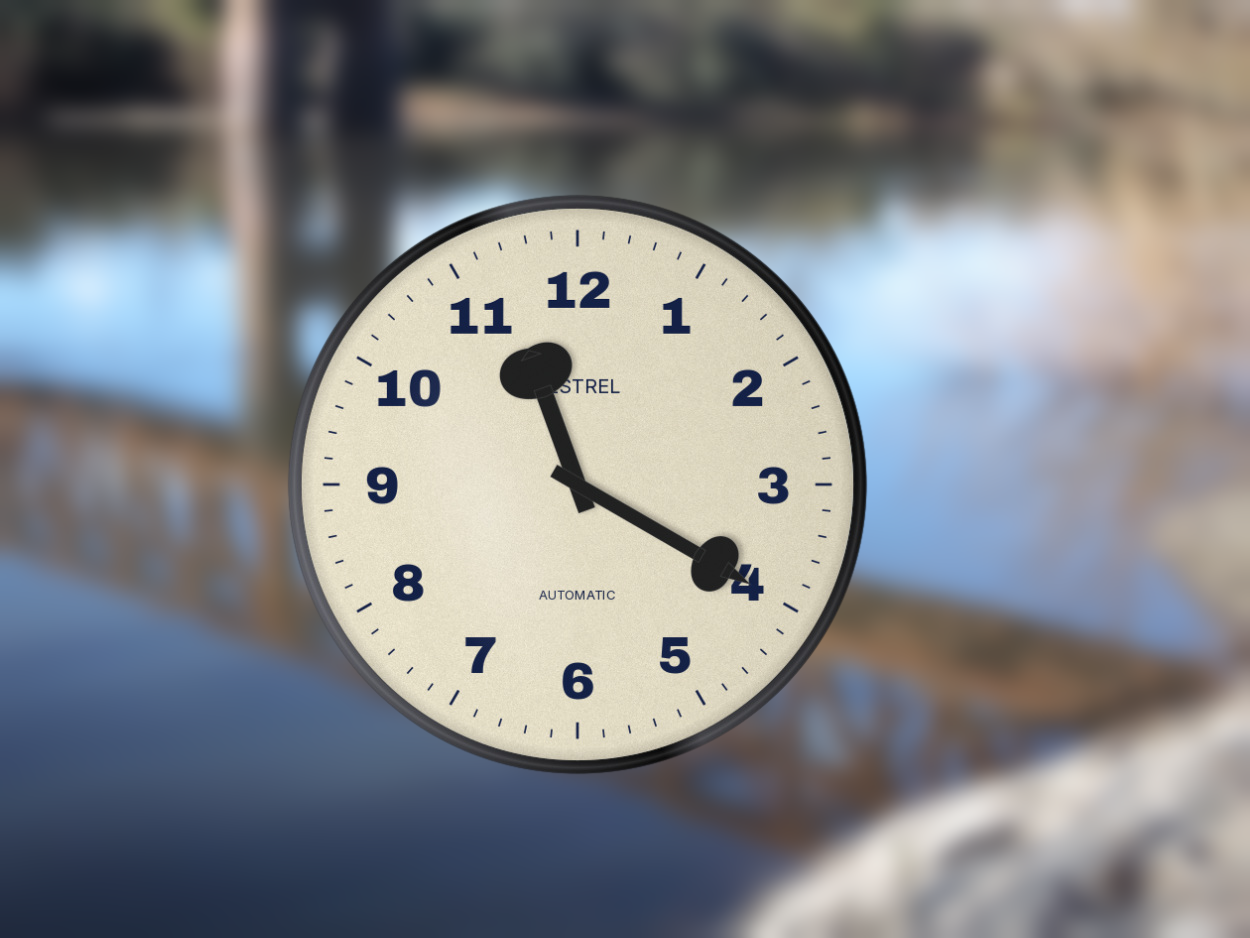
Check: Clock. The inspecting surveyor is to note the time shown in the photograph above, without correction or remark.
11:20
